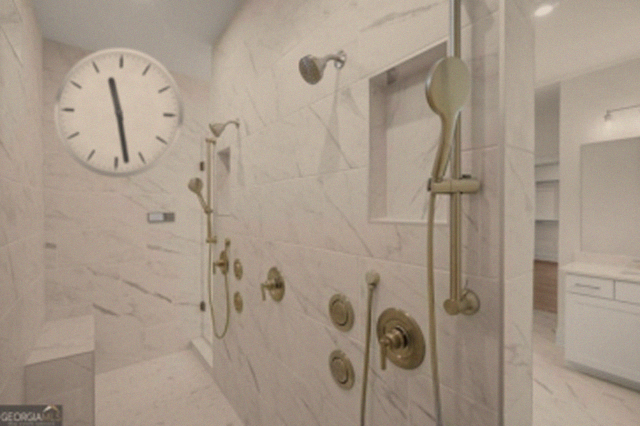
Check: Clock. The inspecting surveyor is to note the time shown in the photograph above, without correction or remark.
11:28
